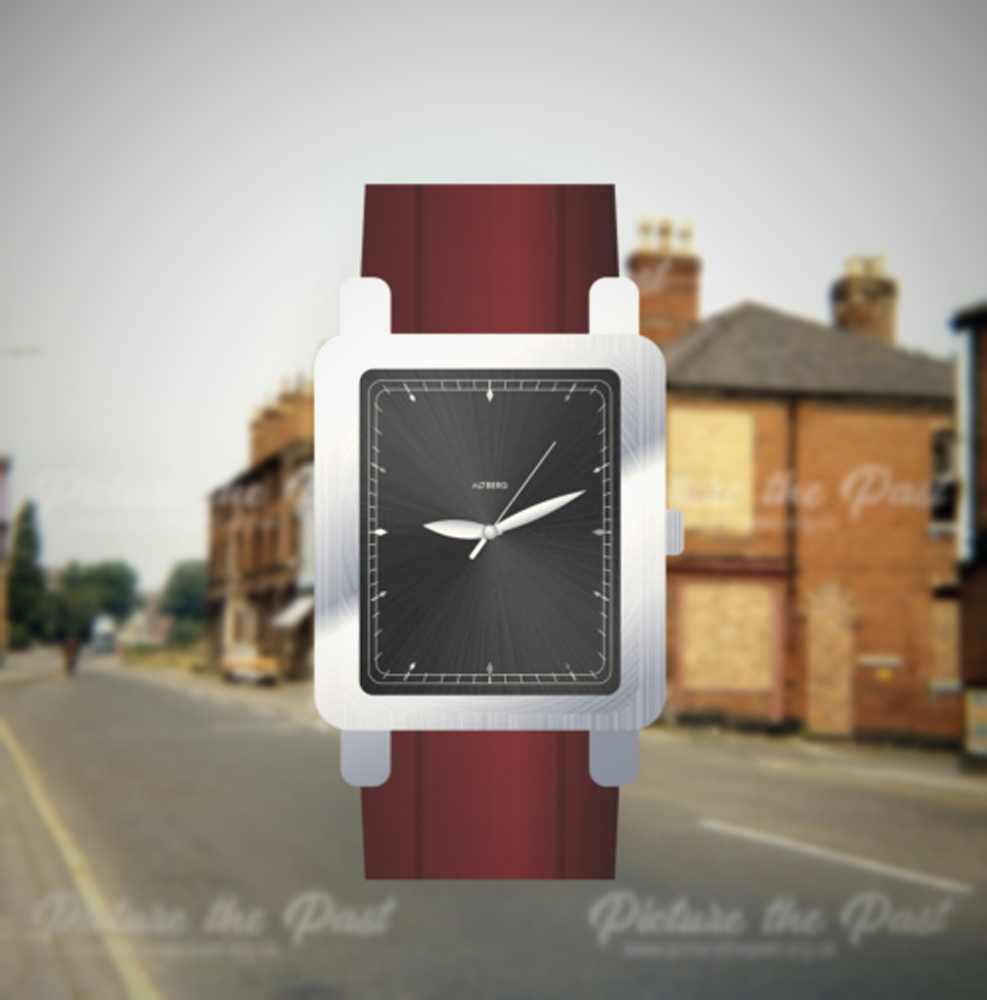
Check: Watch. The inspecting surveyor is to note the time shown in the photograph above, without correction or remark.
9:11:06
